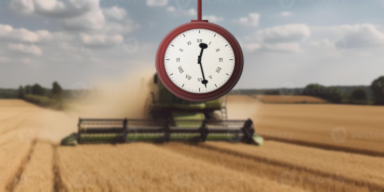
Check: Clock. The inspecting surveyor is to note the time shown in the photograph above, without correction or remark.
12:28
